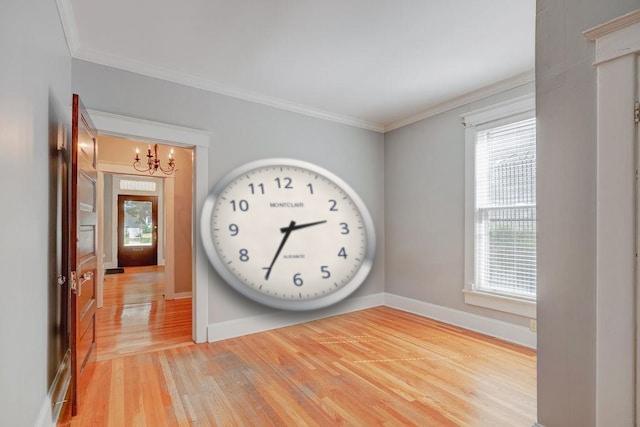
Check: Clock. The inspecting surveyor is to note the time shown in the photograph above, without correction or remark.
2:35
